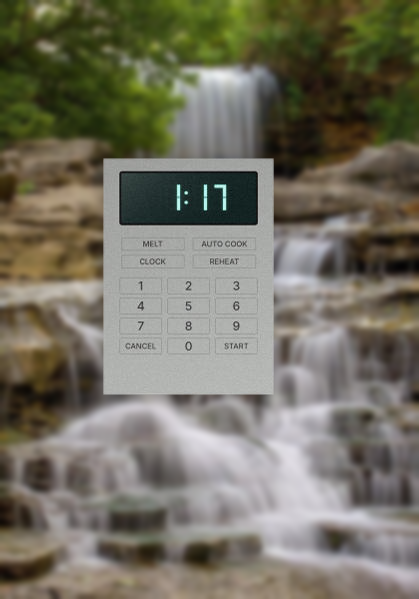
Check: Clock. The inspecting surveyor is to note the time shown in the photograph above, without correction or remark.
1:17
